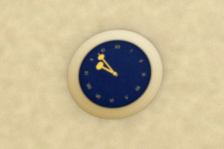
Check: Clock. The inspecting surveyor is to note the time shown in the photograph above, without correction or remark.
9:53
